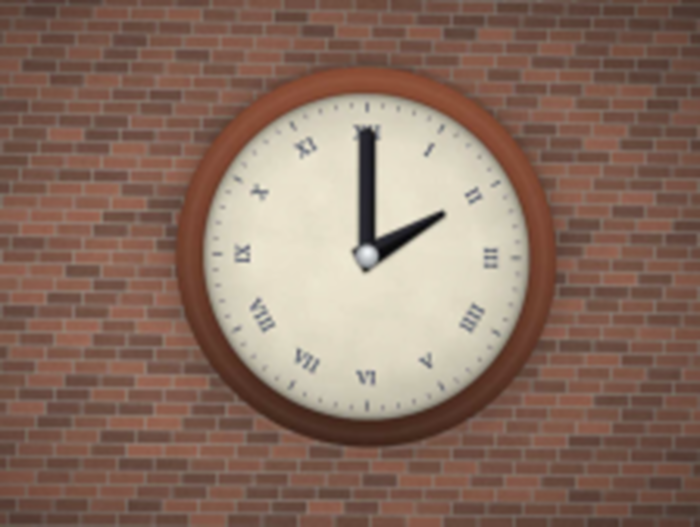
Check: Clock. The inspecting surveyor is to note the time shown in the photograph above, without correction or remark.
2:00
